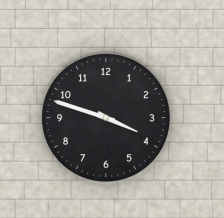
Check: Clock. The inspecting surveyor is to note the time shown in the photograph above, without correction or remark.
3:48
